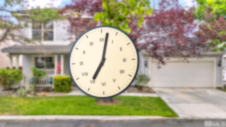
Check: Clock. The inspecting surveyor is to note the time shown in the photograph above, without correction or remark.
7:02
